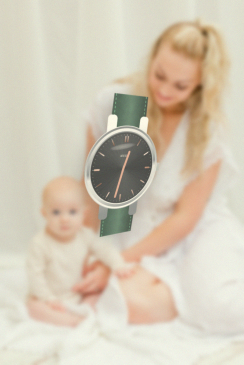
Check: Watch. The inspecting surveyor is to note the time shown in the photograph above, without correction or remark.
12:32
